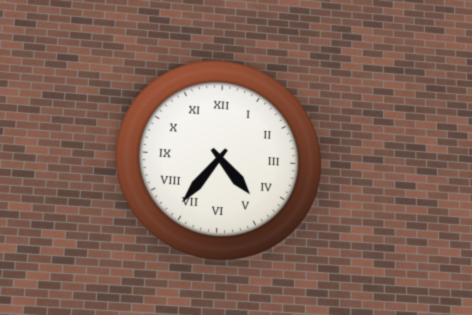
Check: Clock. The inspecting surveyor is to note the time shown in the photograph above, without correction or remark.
4:36
